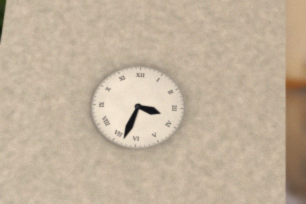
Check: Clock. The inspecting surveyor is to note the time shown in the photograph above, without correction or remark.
3:33
